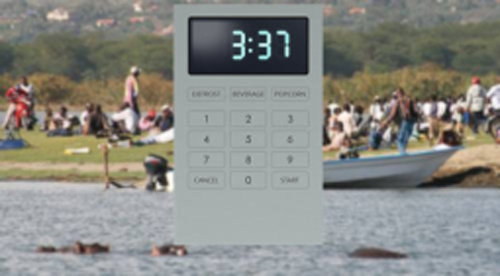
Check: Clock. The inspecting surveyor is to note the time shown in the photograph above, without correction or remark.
3:37
